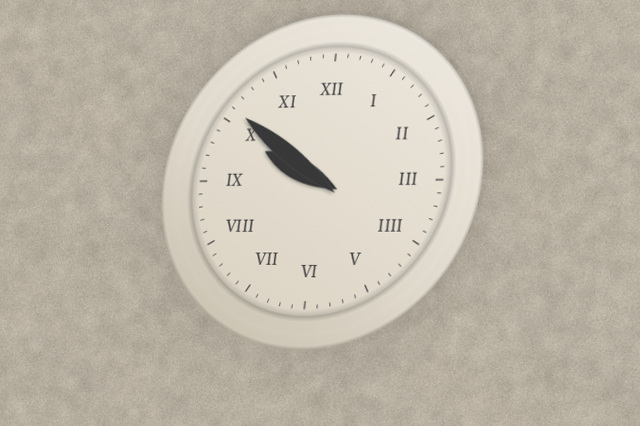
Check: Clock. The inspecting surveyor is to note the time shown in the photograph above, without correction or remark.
9:51
